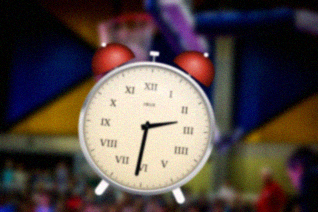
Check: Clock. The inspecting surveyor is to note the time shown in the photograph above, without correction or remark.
2:31
